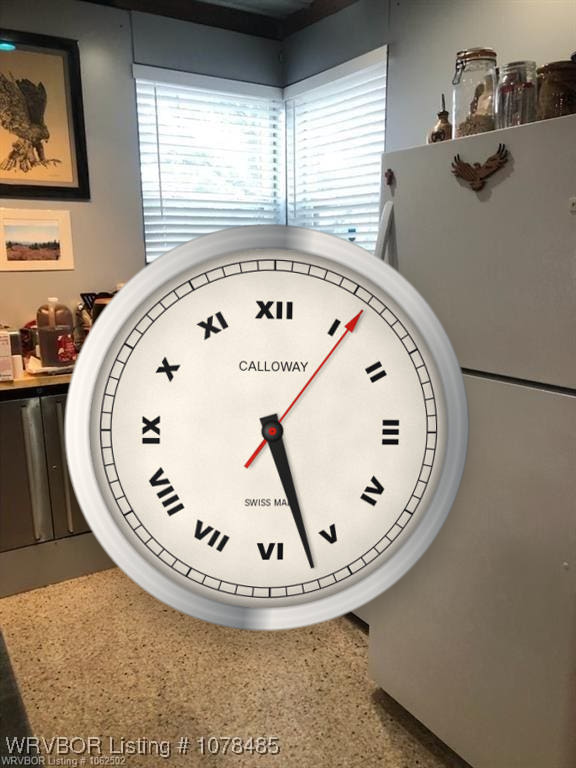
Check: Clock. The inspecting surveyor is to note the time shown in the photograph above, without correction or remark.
5:27:06
